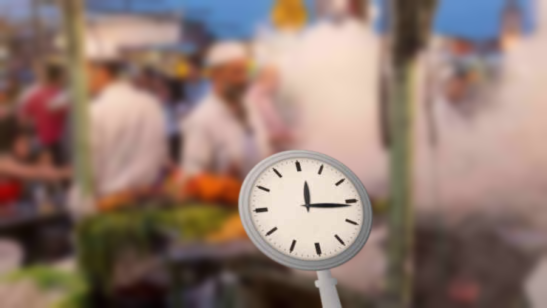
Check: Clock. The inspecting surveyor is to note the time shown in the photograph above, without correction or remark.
12:16
